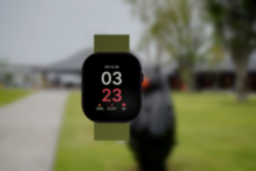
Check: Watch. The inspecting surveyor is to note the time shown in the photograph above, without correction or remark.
3:23
